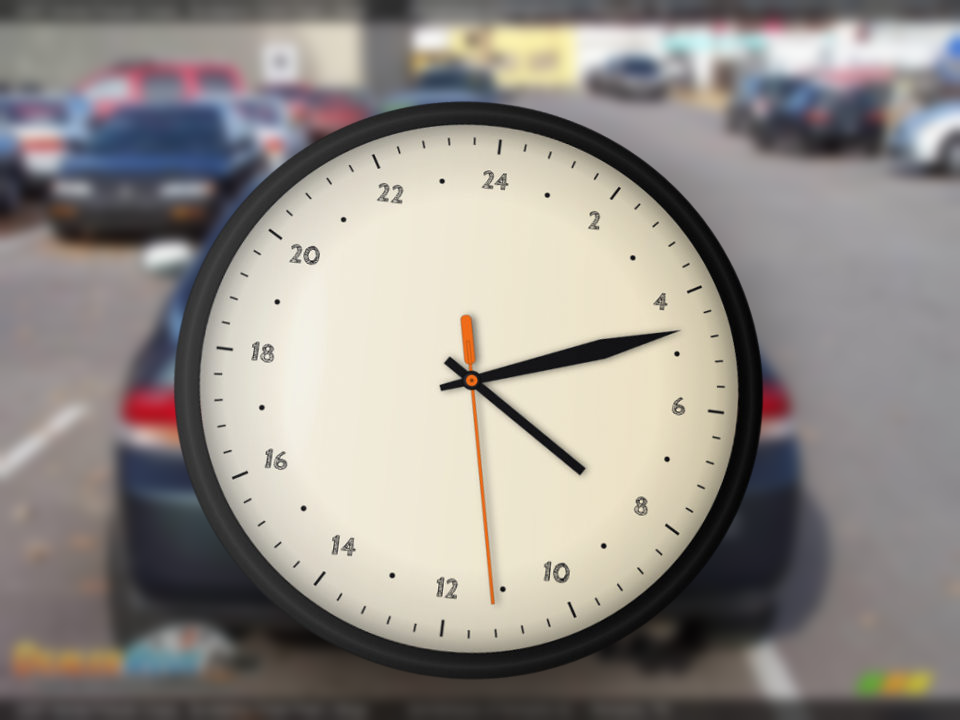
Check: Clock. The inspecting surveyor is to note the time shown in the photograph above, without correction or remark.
8:11:28
